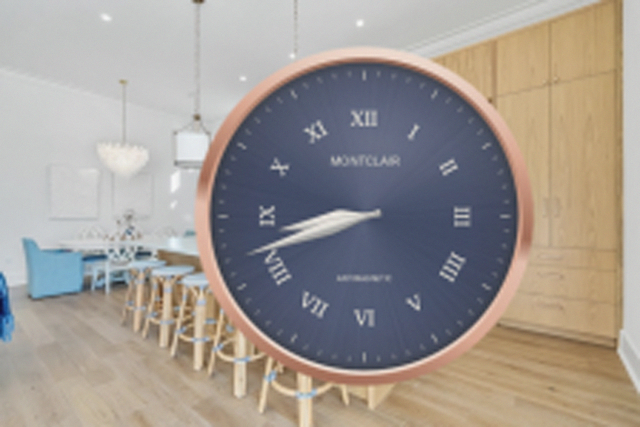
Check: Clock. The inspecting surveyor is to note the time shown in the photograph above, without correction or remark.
8:42
